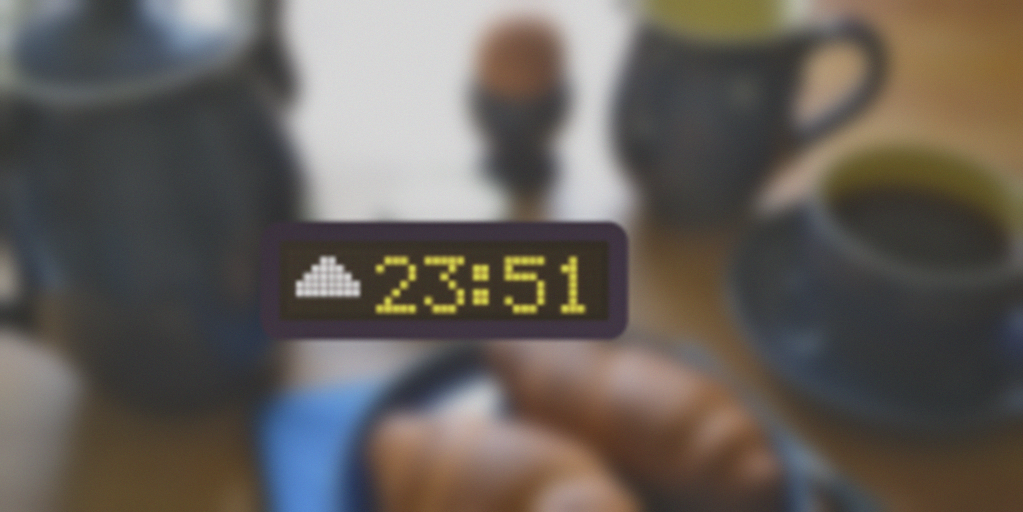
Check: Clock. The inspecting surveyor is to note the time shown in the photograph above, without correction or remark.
23:51
